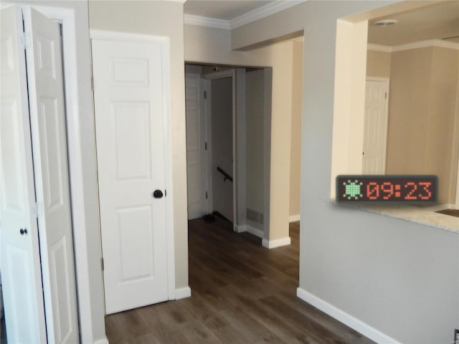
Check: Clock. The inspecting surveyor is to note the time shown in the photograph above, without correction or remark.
9:23
